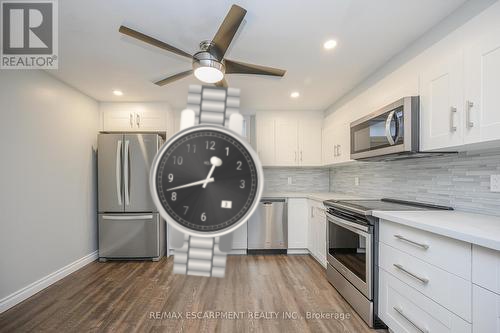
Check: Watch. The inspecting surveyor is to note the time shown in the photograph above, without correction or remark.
12:42
